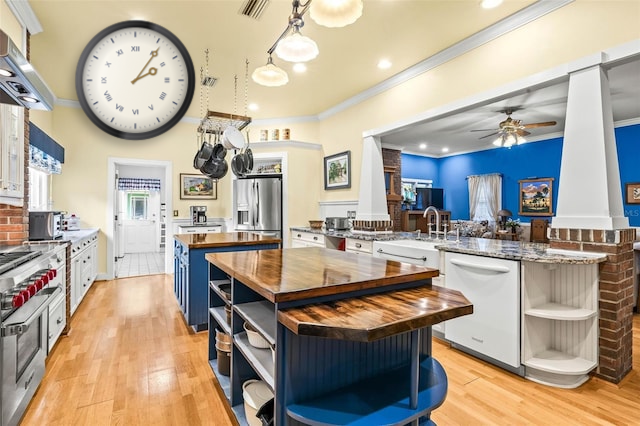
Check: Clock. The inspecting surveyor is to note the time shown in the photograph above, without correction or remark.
2:06
